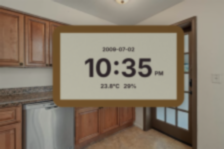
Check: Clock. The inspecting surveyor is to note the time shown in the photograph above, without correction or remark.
10:35
